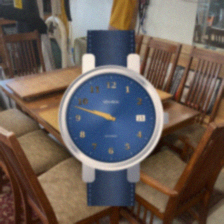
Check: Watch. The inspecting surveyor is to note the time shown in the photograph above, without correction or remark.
9:48
